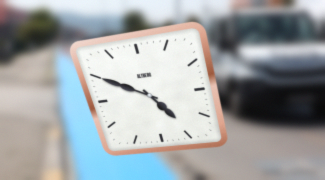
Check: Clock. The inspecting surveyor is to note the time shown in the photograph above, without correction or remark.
4:50
